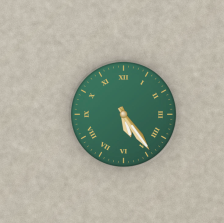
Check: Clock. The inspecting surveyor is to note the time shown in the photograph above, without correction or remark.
5:24
